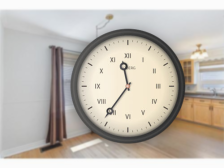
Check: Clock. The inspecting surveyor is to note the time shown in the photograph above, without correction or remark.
11:36
